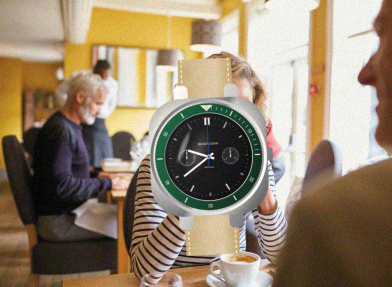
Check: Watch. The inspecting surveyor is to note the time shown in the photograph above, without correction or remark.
9:39
